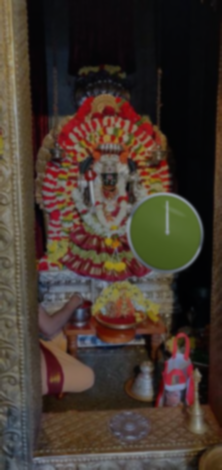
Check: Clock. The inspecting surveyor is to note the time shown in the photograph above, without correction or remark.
12:00
